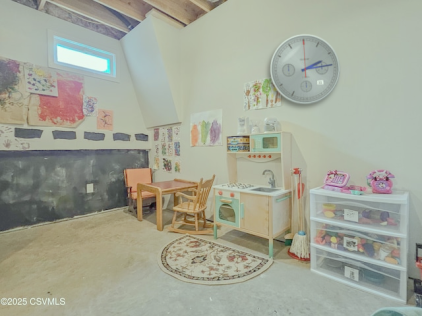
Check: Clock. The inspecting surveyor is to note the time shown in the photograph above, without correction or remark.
2:14
